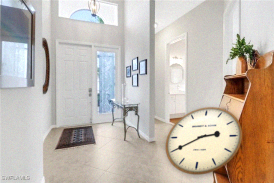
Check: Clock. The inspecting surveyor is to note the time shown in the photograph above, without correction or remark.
2:40
